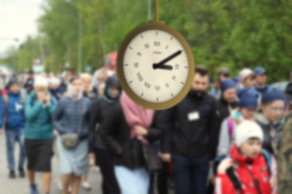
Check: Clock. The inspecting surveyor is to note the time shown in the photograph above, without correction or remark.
3:10
